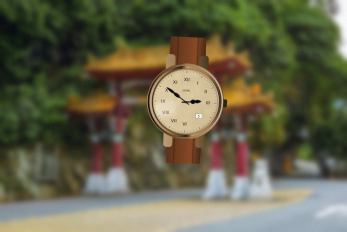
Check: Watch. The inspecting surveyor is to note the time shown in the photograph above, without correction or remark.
2:51
